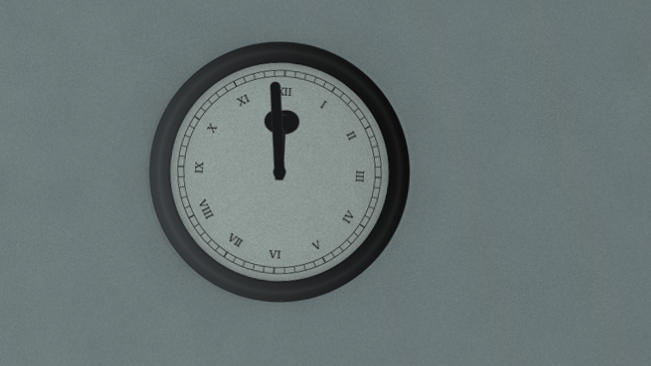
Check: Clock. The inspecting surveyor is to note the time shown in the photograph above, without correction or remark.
11:59
